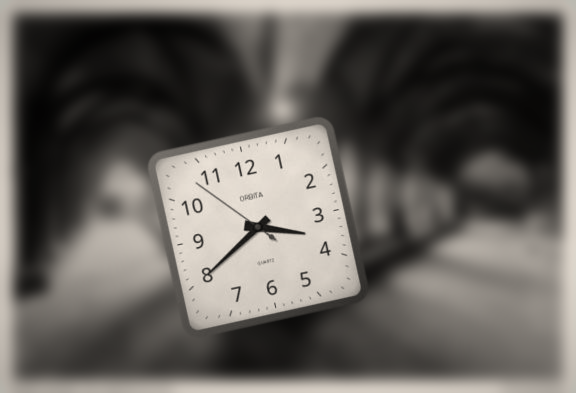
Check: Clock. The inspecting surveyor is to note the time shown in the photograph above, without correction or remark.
3:39:53
